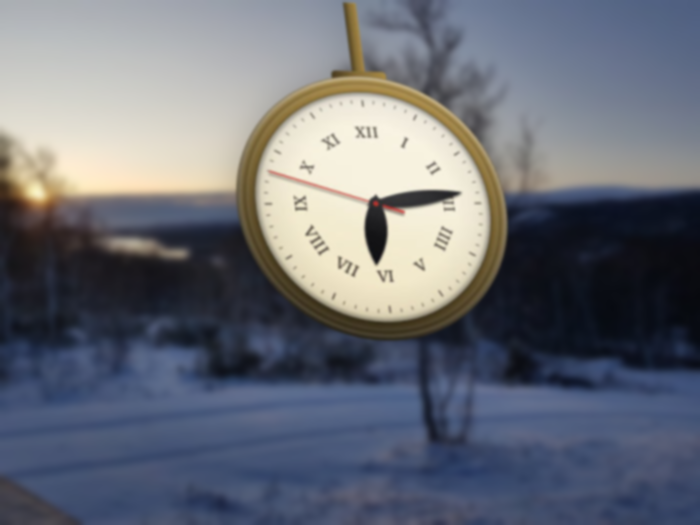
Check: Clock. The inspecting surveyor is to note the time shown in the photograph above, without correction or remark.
6:13:48
